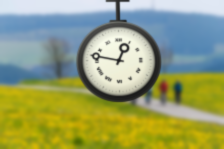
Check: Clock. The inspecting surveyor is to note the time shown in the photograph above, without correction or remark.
12:47
